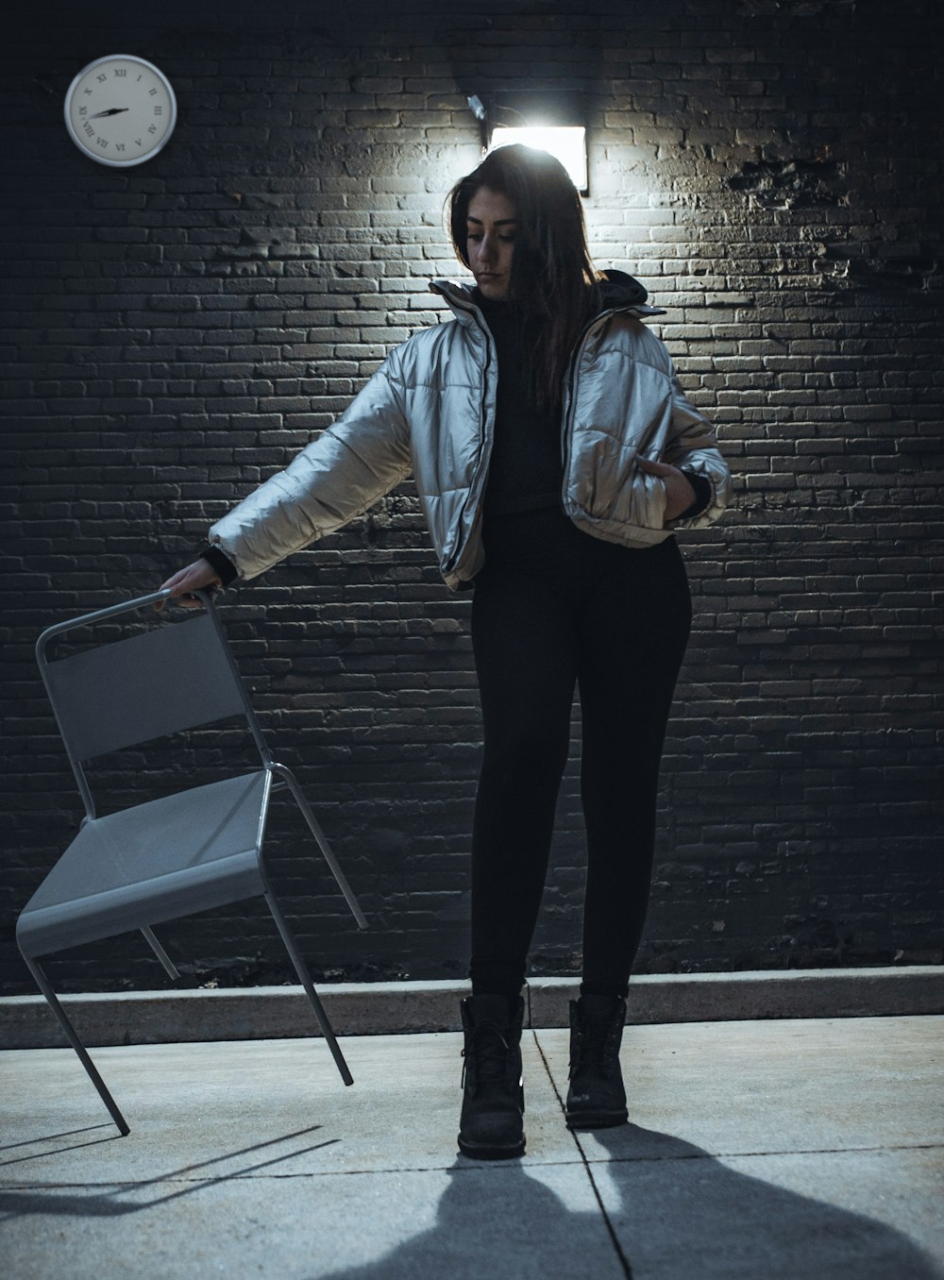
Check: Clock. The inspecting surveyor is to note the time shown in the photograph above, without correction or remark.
8:43
